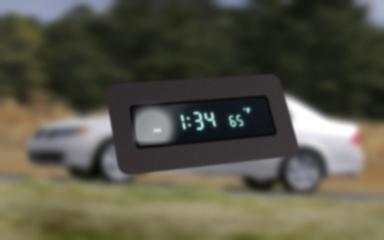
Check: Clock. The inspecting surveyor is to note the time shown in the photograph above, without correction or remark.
1:34
